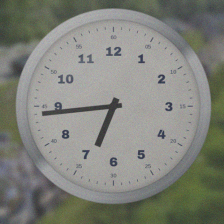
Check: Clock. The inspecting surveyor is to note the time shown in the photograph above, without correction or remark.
6:44
